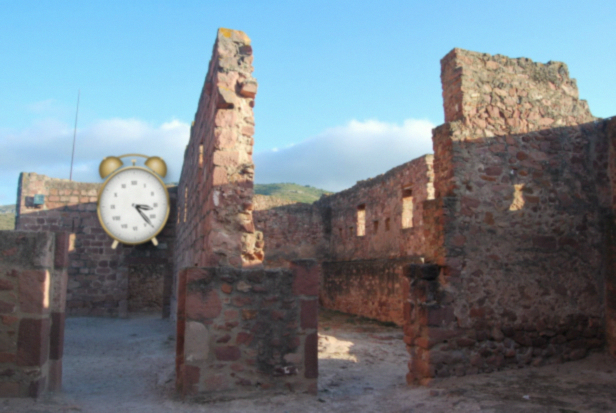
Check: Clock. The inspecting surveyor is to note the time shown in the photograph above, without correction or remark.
3:23
